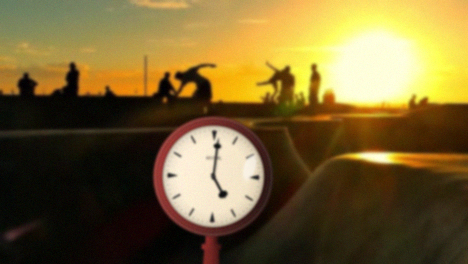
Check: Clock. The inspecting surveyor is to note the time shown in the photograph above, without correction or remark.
5:01
